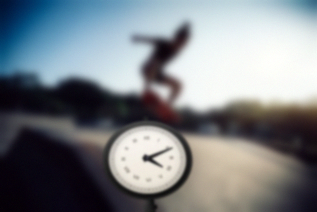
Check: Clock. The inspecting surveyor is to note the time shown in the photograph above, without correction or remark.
4:11
